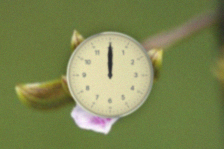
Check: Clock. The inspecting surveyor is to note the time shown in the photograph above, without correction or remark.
12:00
